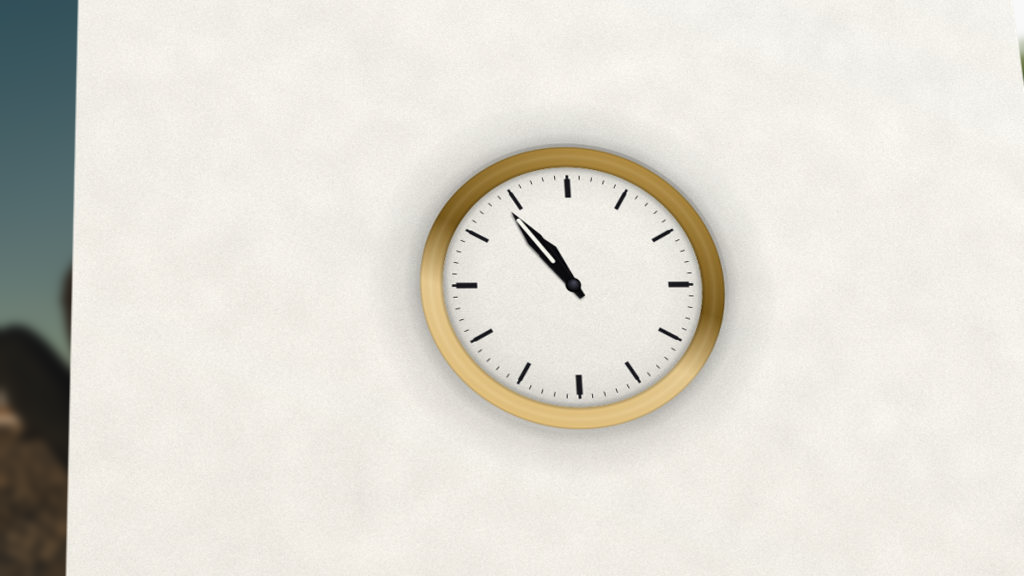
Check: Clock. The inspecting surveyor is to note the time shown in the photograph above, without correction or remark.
10:54
